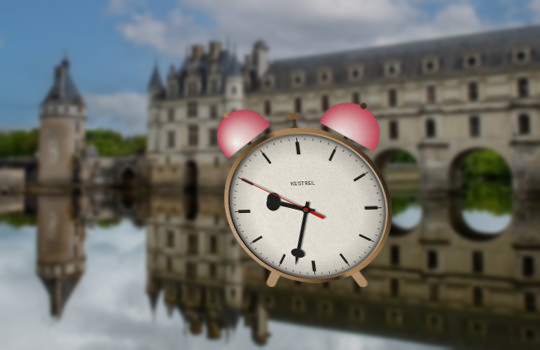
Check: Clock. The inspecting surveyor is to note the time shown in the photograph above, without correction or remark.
9:32:50
